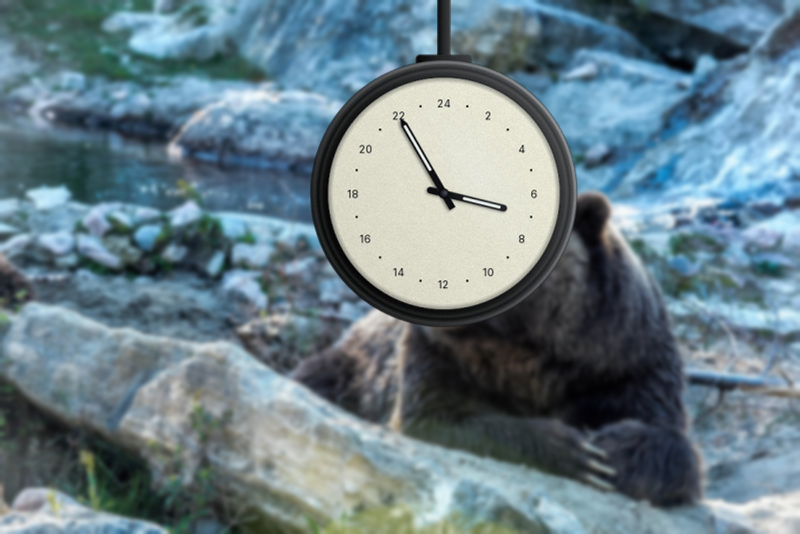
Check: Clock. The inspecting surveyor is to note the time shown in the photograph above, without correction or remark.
6:55
